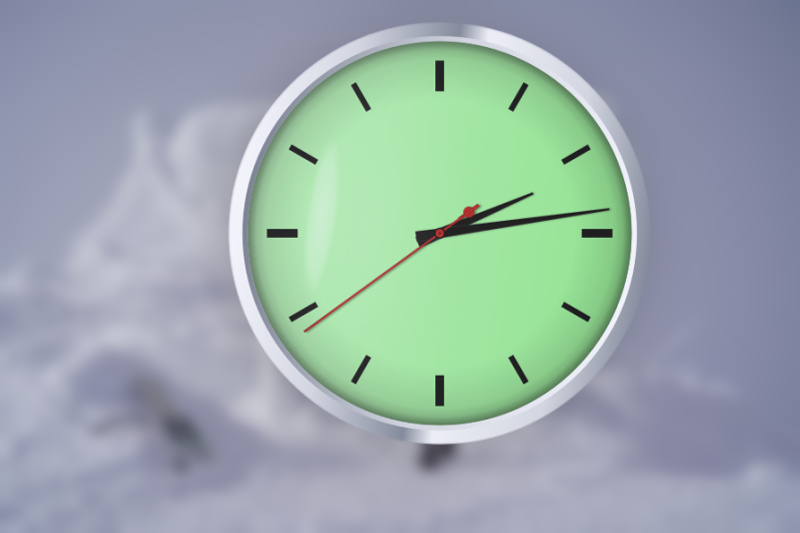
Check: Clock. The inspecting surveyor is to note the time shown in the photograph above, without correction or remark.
2:13:39
